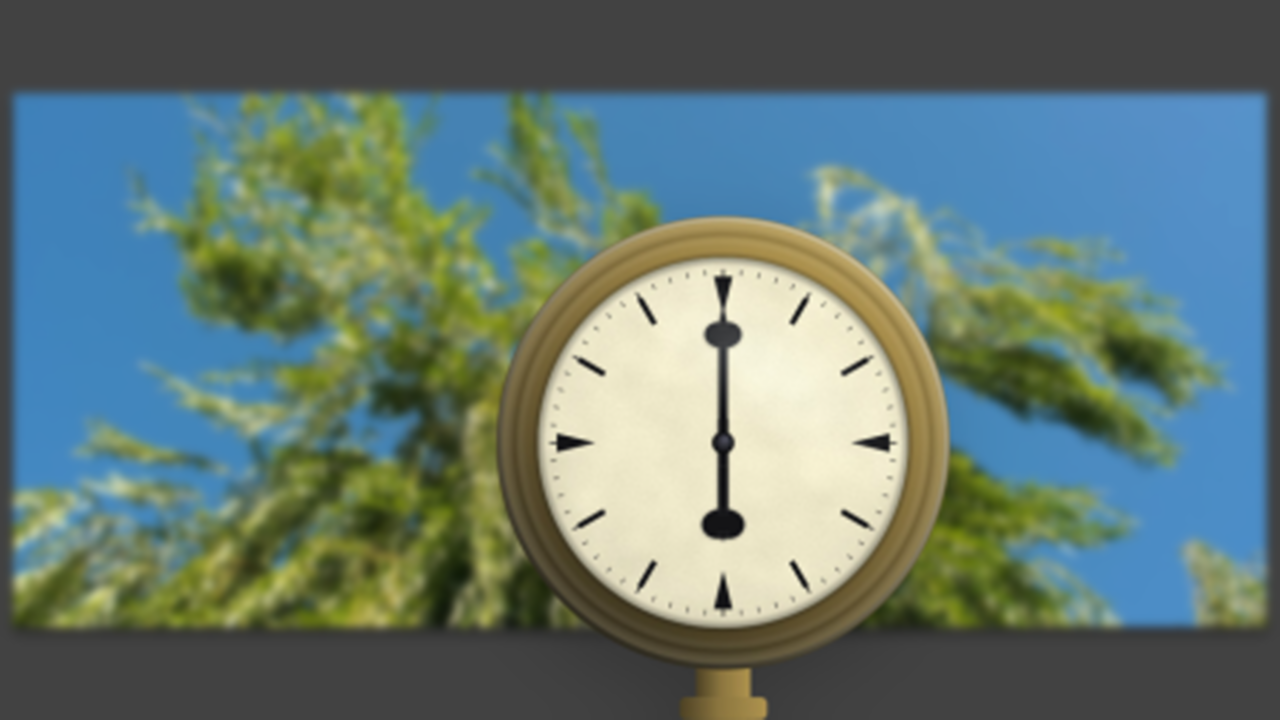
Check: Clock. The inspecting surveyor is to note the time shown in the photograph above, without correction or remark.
6:00
